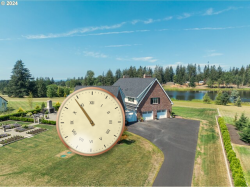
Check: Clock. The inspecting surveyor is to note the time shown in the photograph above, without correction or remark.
10:54
